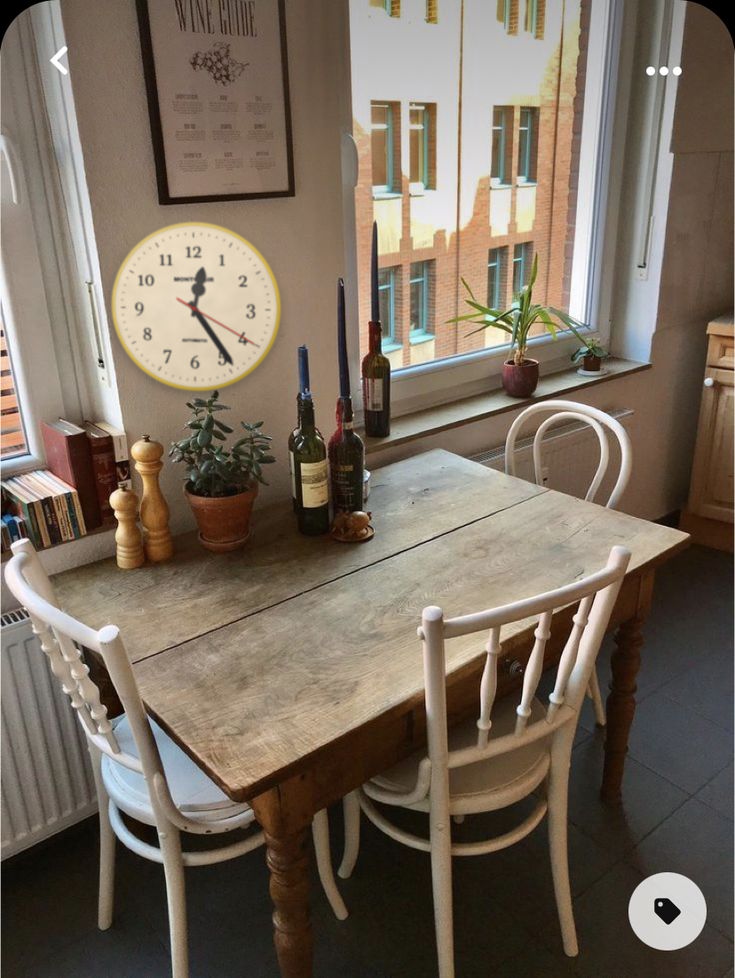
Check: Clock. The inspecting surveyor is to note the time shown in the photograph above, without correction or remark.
12:24:20
